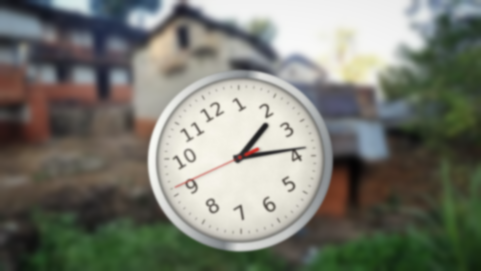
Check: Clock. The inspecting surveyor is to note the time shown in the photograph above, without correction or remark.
2:18:46
